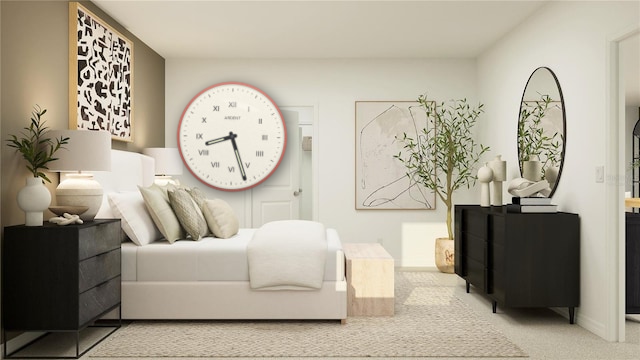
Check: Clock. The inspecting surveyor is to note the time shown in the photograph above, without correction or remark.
8:27
